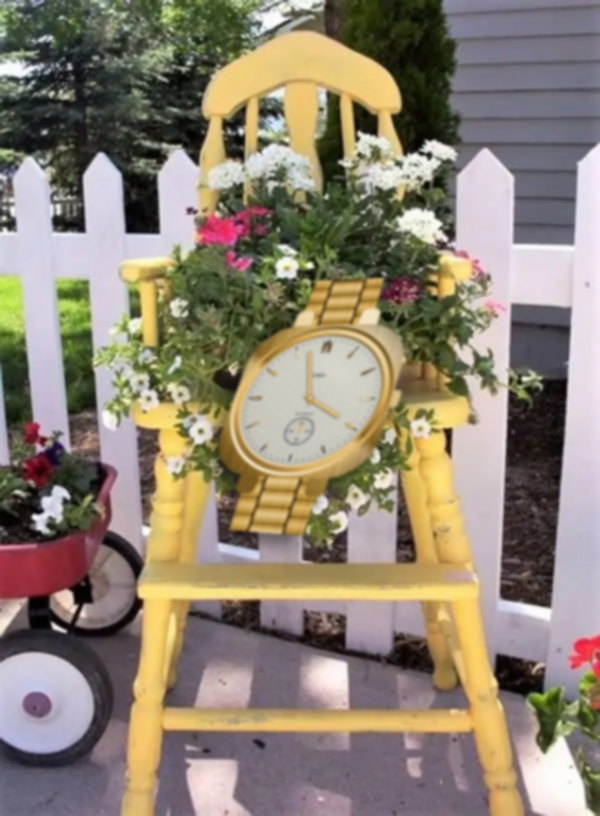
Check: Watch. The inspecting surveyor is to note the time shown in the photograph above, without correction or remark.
3:57
